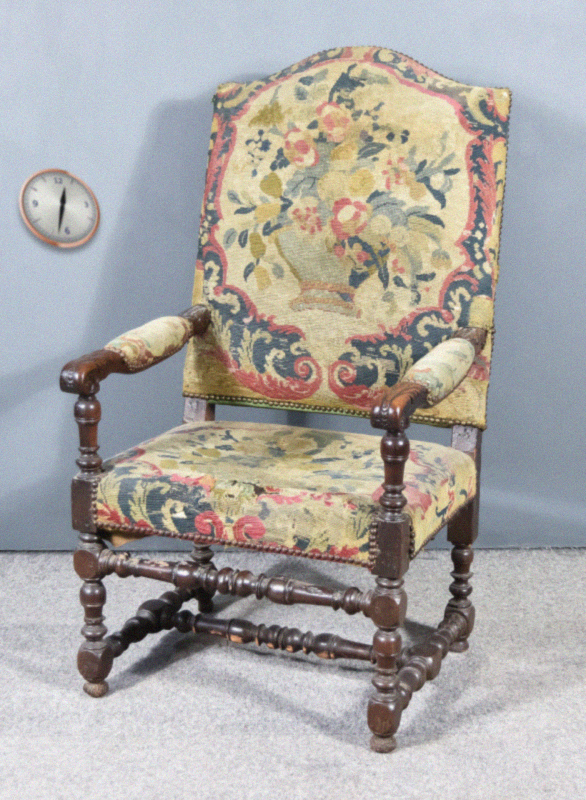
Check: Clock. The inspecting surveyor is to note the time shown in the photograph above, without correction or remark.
12:33
